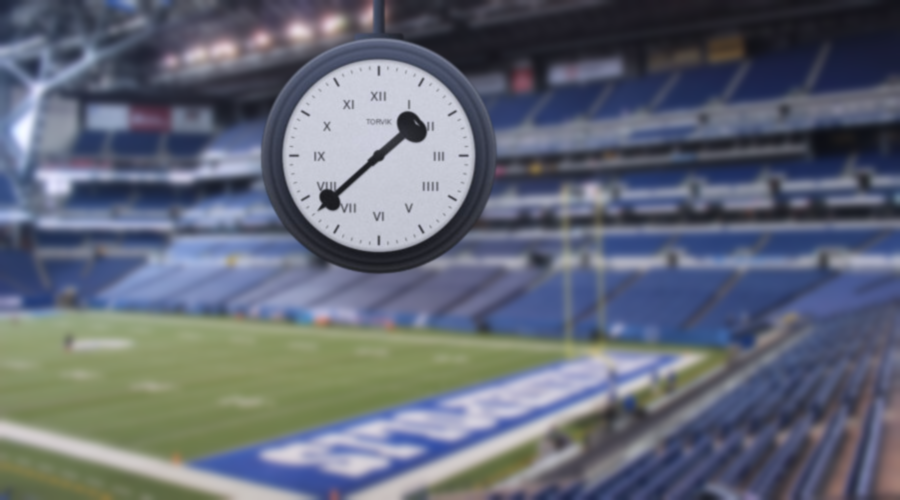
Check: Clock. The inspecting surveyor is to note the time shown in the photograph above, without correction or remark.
1:38
